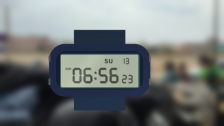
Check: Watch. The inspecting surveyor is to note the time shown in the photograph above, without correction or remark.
6:56:23
